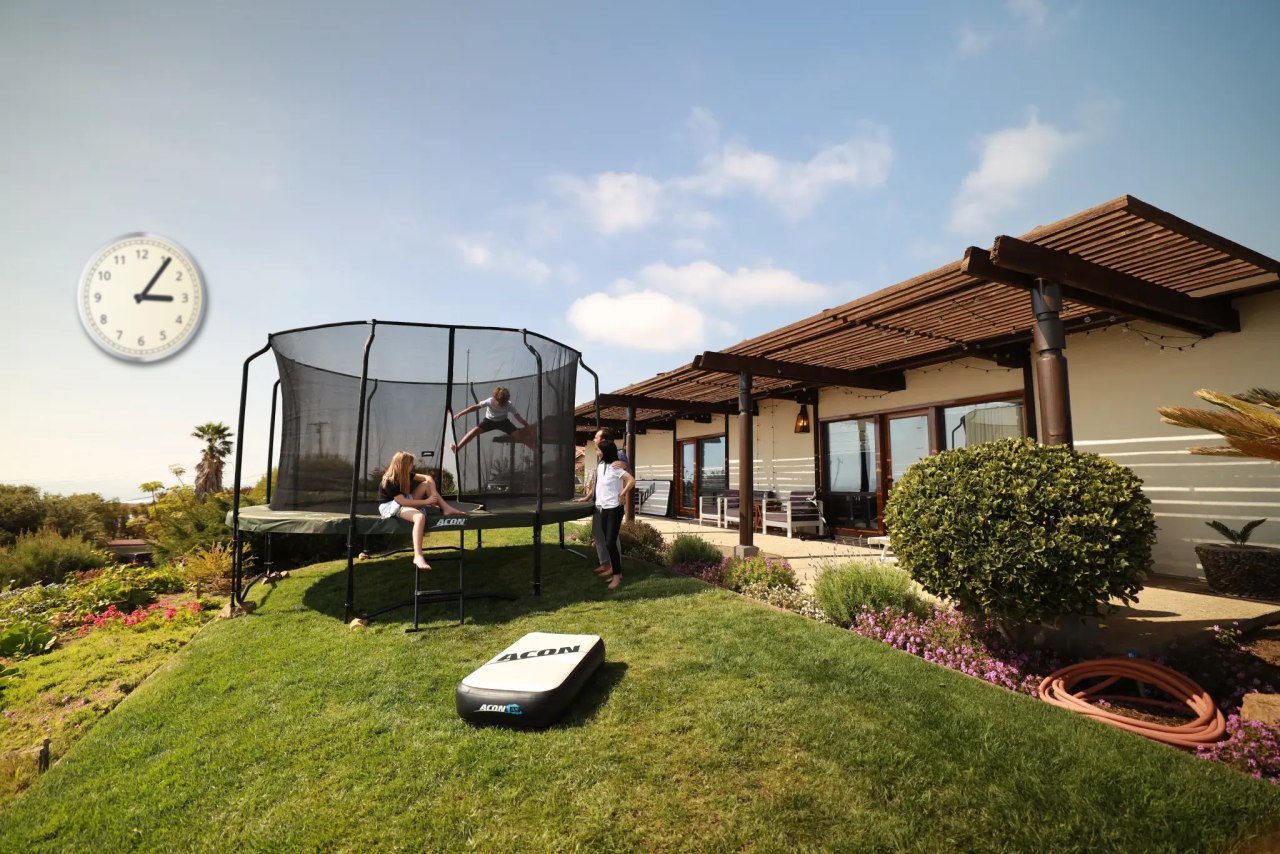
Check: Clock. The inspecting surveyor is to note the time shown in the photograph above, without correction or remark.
3:06
